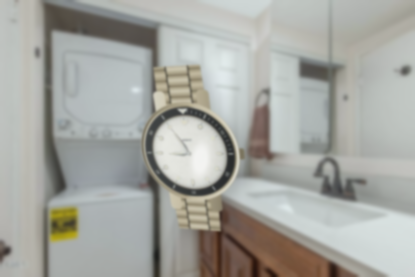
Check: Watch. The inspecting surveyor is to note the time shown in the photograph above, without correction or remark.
8:55
